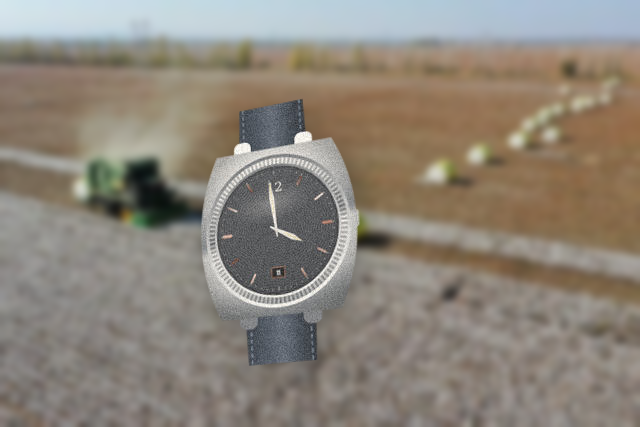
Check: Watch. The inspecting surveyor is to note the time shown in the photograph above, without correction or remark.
3:59
